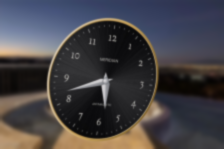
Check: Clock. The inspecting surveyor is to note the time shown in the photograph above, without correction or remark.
5:42
